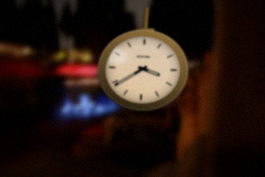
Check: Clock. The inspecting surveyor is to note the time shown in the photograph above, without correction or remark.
3:39
